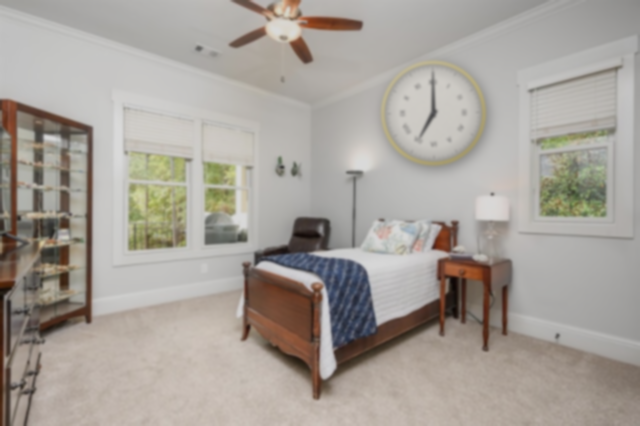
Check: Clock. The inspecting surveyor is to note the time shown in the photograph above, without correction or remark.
7:00
